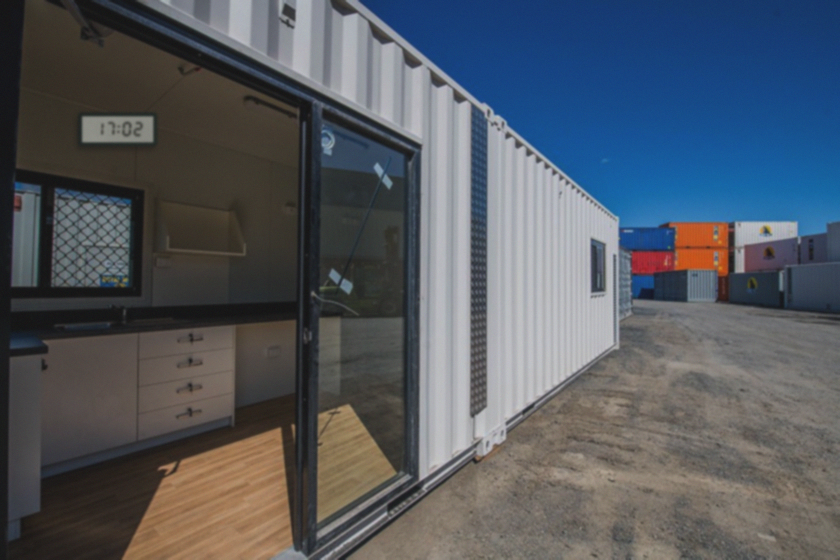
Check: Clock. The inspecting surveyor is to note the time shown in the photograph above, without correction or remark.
17:02
